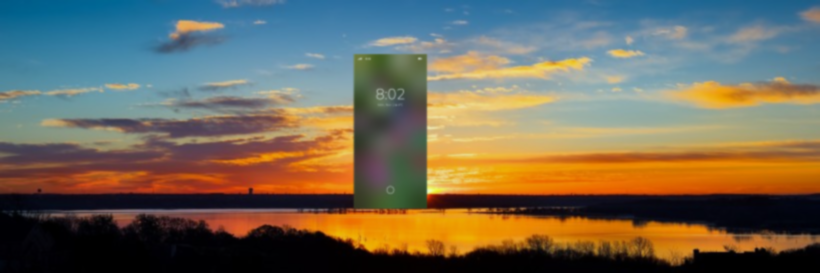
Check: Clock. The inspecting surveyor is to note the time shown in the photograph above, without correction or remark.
8:02
